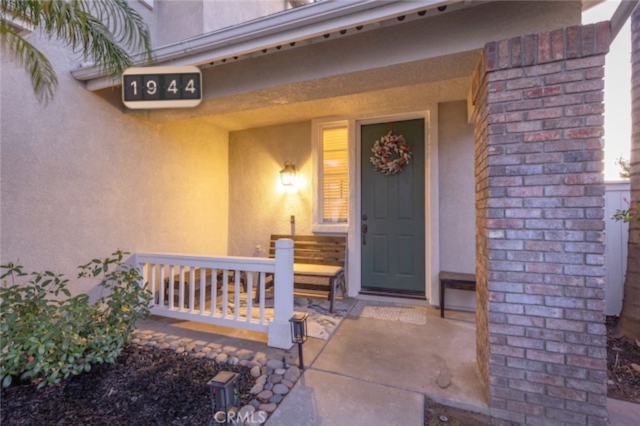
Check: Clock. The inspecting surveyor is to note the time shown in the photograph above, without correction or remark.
19:44
